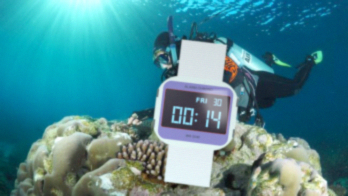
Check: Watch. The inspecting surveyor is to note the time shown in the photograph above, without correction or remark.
0:14
